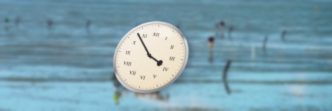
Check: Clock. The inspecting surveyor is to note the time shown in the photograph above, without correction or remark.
3:53
